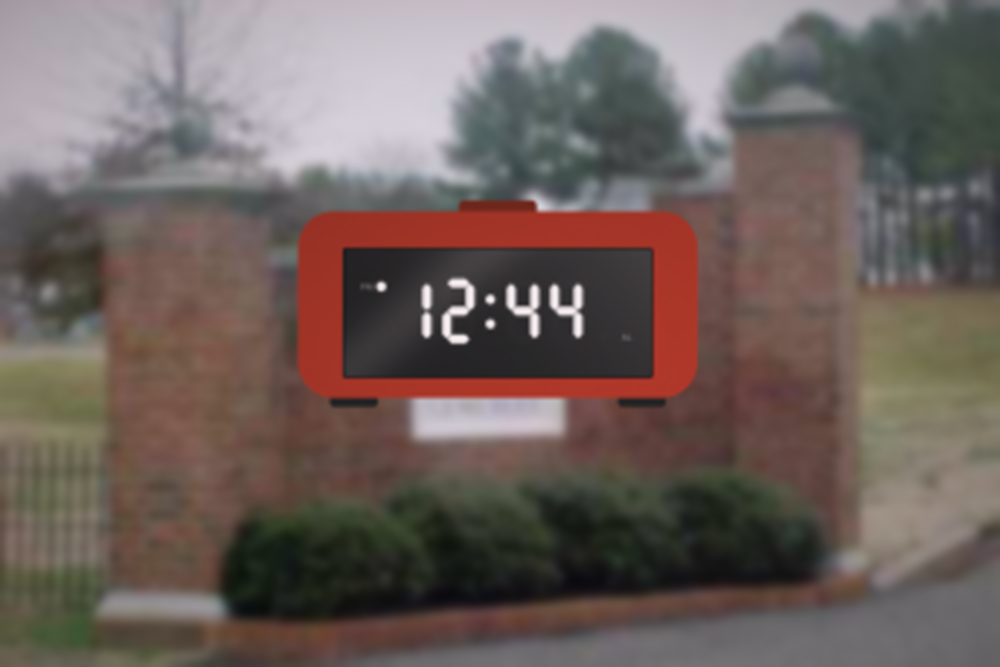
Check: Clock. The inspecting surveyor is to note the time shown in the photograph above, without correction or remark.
12:44
